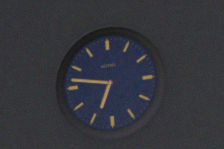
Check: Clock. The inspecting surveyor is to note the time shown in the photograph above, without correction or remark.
6:47
